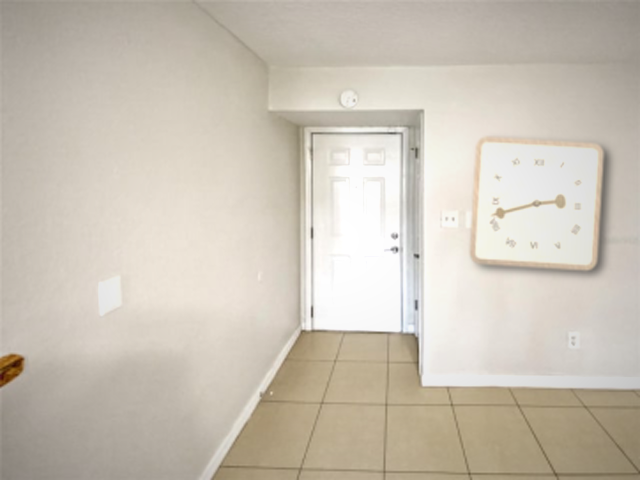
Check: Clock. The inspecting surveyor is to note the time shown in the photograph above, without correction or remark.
2:42
